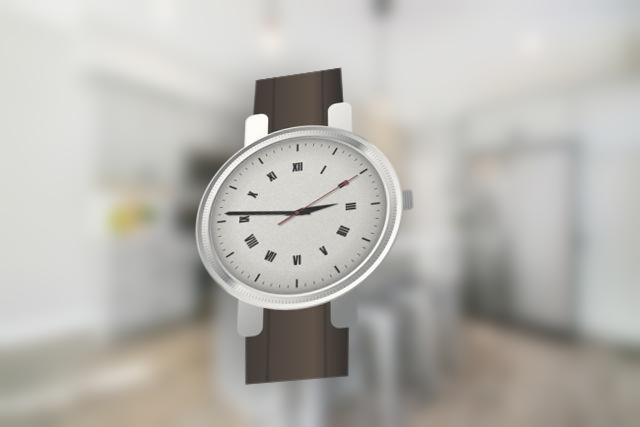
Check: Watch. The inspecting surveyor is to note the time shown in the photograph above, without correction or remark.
2:46:10
